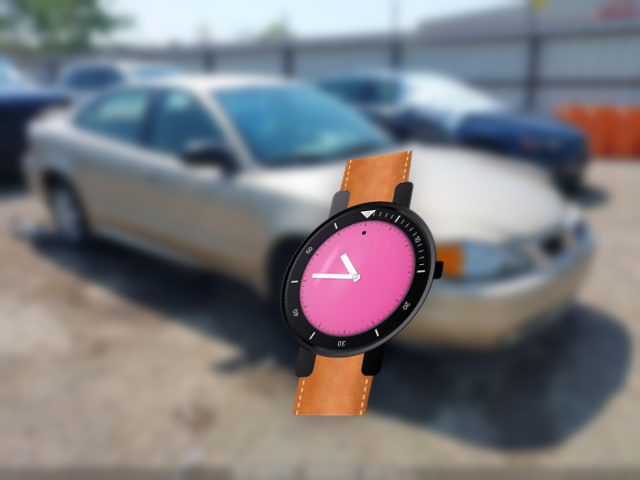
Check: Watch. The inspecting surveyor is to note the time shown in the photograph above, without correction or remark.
10:46
